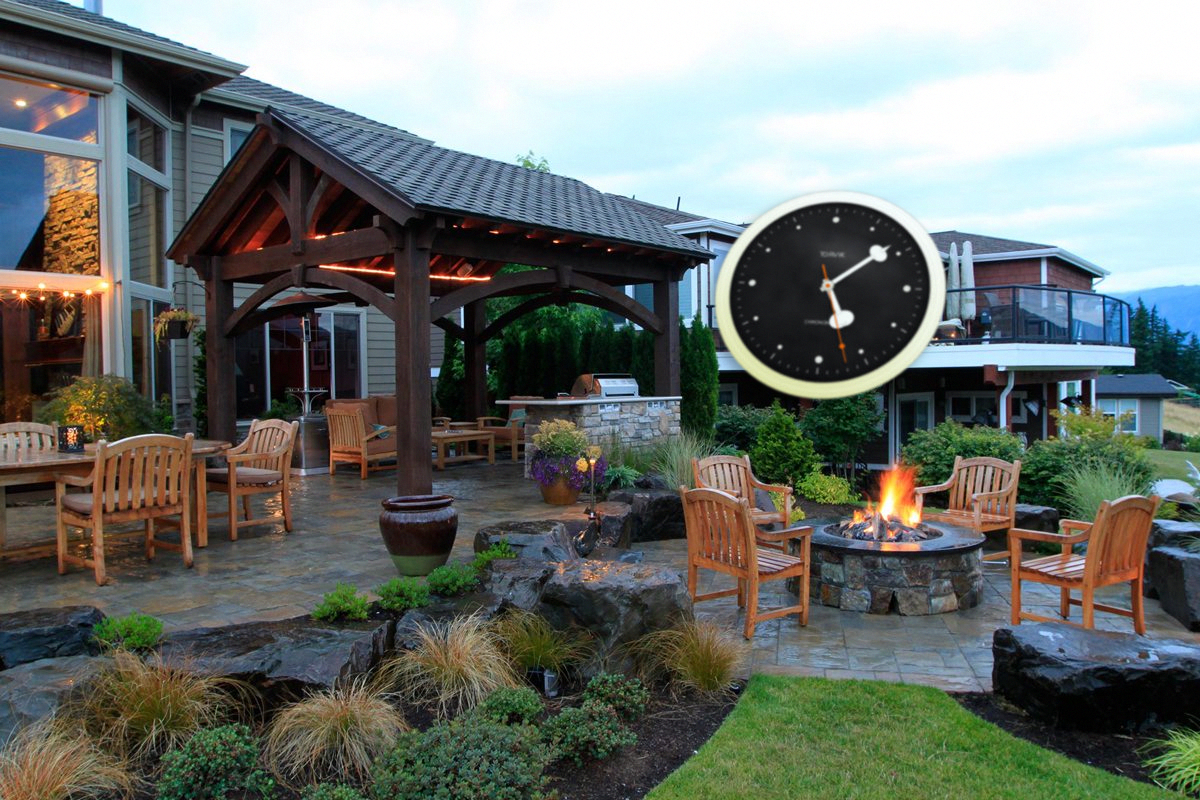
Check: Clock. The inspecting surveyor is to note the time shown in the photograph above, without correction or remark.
5:08:27
